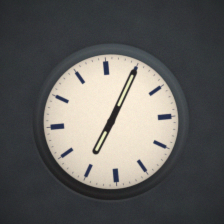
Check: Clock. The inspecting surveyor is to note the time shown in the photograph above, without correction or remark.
7:05
